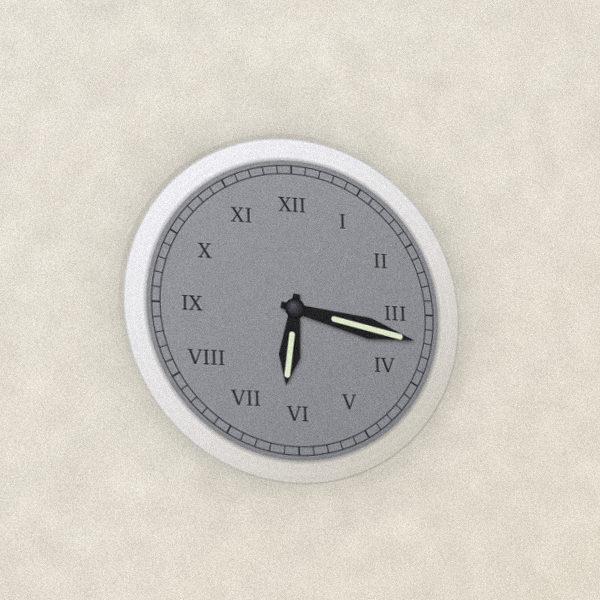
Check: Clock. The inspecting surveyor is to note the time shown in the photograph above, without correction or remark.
6:17
